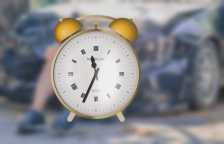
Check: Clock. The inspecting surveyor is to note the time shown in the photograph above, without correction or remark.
11:34
